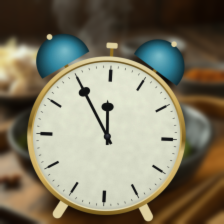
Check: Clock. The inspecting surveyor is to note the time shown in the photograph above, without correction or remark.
11:55
